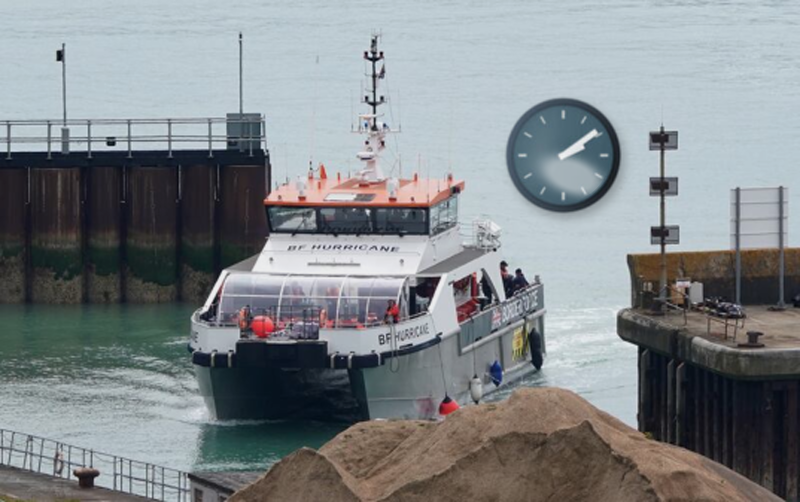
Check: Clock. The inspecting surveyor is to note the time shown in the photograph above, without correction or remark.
2:09
